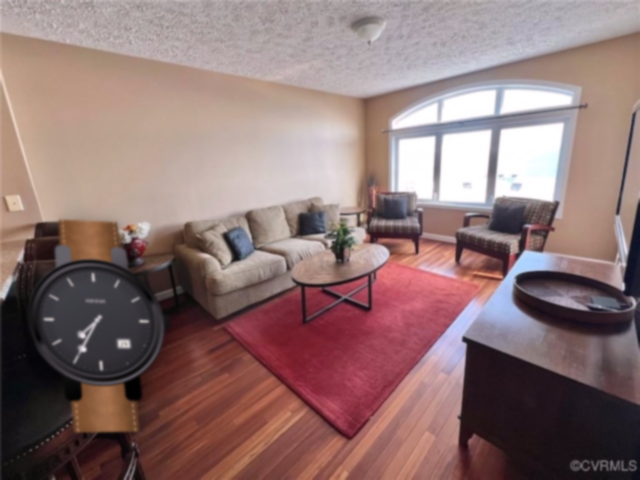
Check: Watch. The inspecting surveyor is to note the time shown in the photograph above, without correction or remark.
7:35
